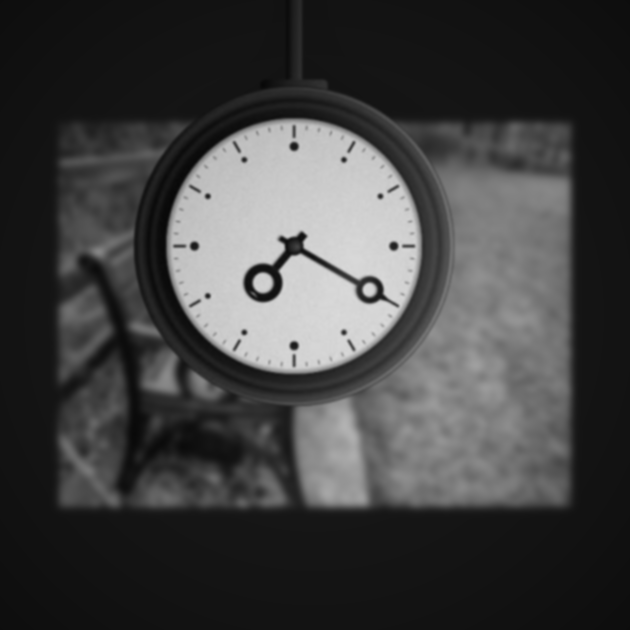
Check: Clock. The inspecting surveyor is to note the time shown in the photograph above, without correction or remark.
7:20
